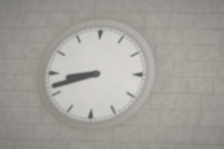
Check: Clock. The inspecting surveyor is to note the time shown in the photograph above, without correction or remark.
8:42
